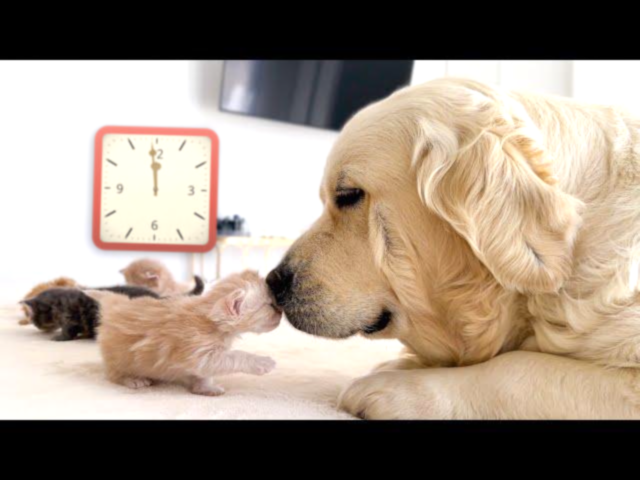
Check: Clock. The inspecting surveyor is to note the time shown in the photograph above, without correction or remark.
11:59
